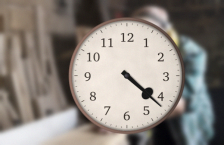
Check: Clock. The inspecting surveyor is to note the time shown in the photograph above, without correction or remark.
4:22
